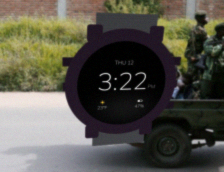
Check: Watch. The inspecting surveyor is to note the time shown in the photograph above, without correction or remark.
3:22
